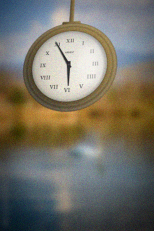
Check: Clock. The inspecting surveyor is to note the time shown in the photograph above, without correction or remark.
5:55
